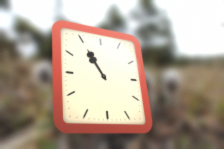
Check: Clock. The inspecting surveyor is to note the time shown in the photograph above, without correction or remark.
10:55
